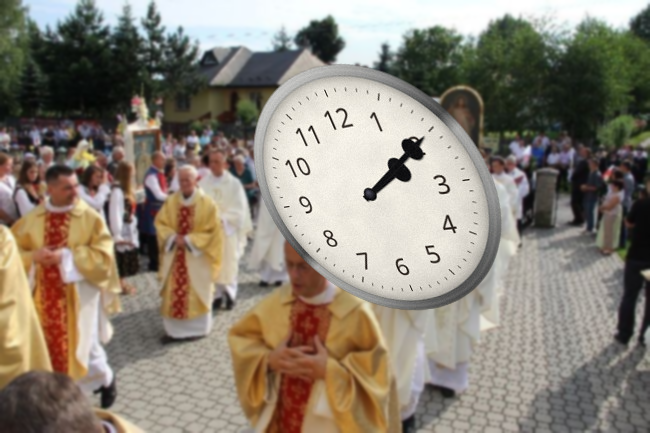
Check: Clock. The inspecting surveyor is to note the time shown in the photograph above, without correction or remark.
2:10
